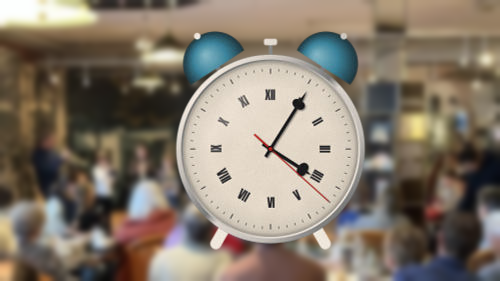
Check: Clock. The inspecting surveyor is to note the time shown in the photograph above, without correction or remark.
4:05:22
